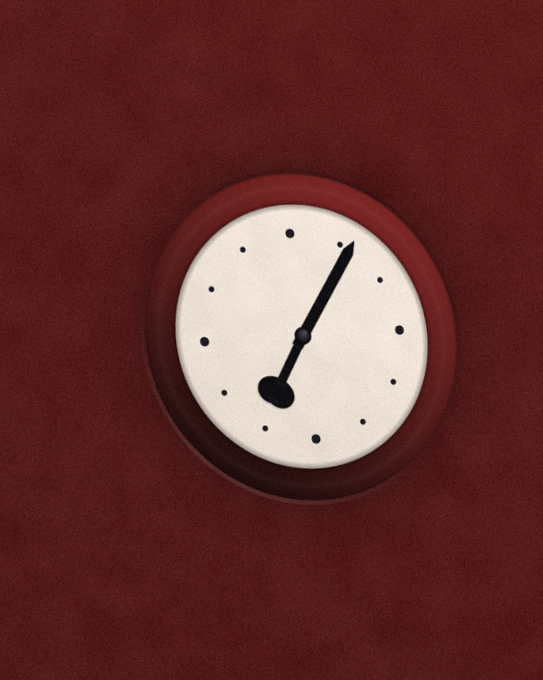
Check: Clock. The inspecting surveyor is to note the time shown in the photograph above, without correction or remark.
7:06
